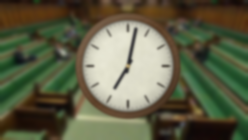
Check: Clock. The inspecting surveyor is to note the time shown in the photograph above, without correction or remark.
7:02
